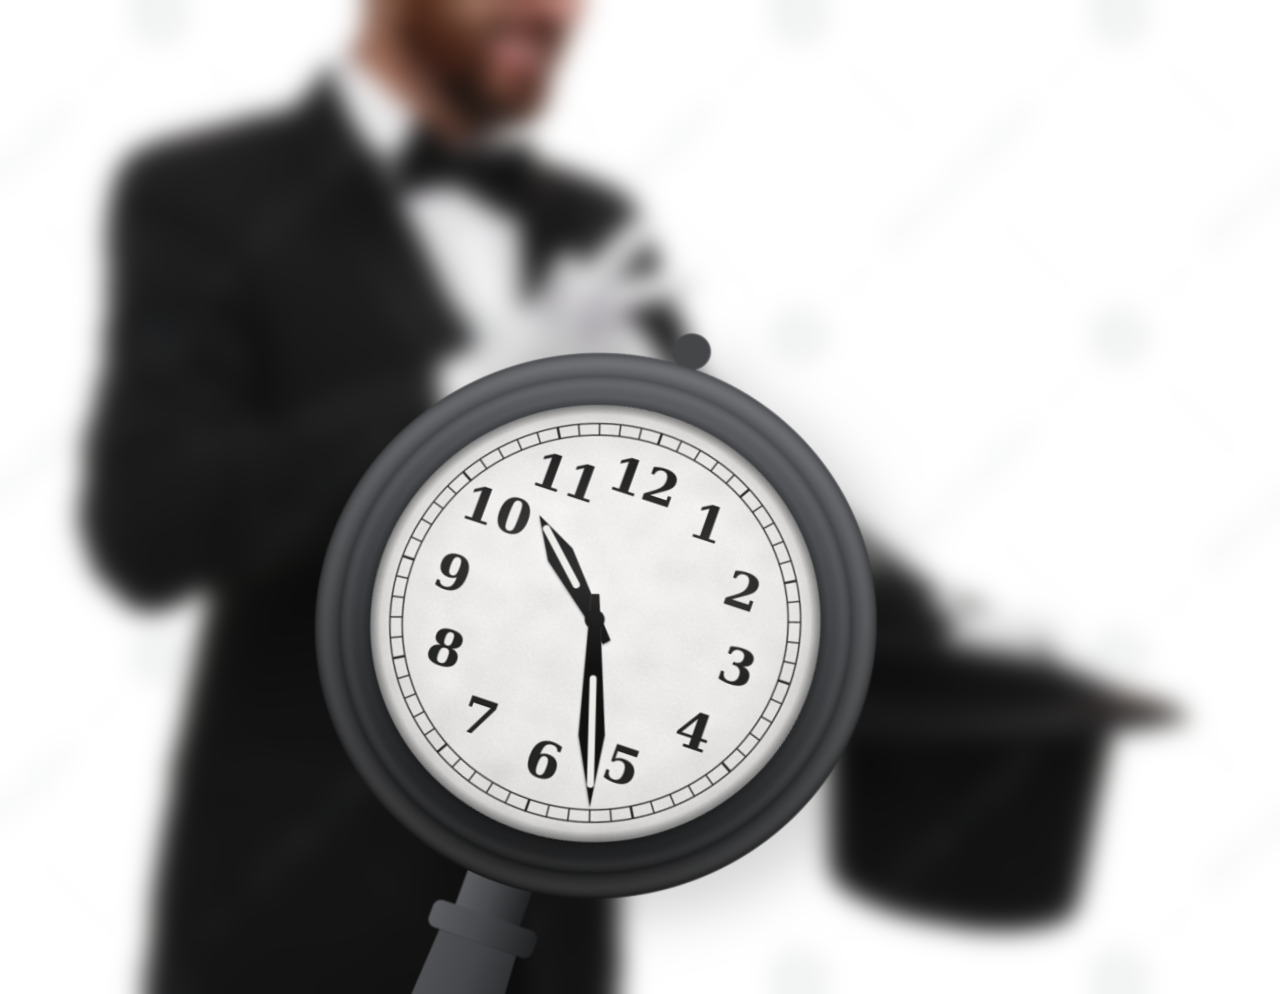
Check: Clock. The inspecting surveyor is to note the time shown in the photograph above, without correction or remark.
10:27
